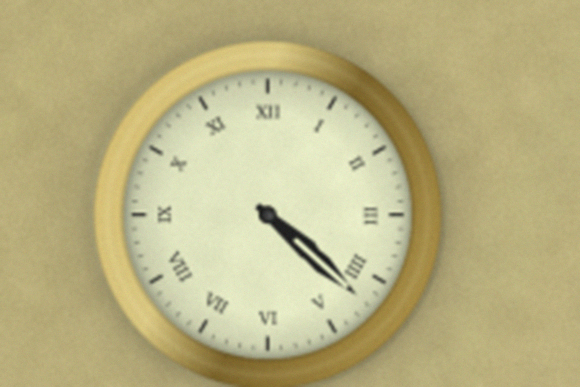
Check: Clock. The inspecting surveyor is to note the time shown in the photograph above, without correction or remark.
4:22
